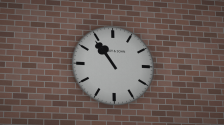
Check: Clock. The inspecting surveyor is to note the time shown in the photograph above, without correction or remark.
10:54
